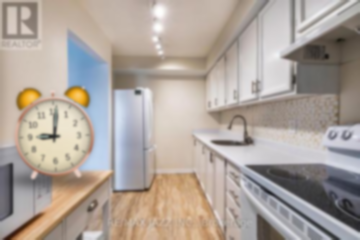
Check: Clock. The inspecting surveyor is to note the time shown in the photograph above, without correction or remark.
9:01
